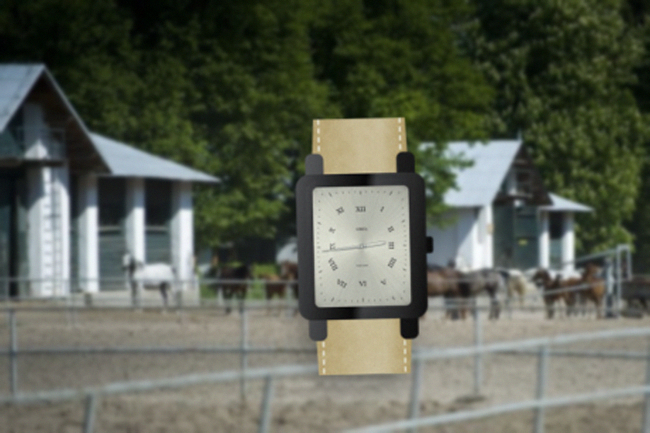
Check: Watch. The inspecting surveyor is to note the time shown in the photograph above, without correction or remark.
2:44
